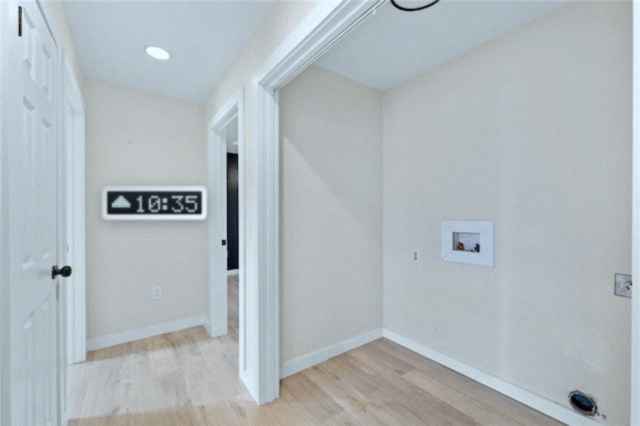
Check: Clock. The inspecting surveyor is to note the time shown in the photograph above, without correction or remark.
10:35
